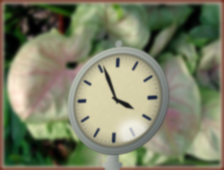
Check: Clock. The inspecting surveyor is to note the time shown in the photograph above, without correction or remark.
3:56
